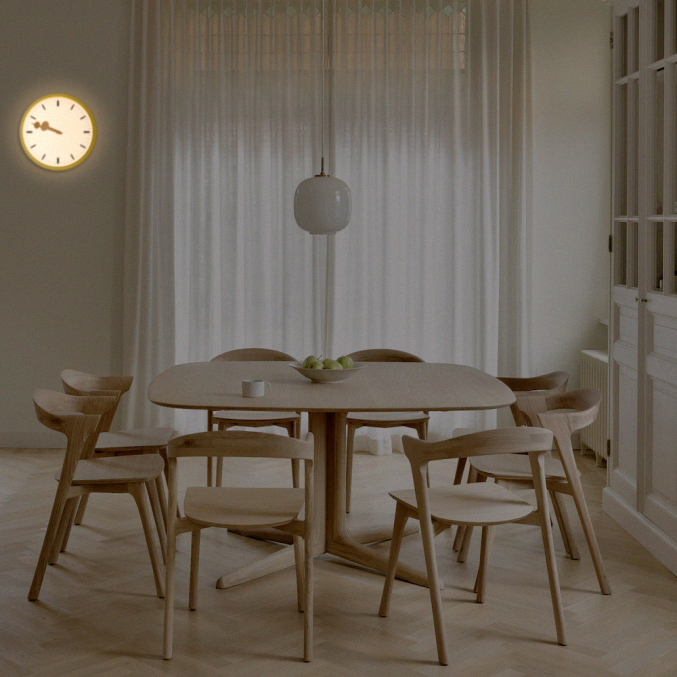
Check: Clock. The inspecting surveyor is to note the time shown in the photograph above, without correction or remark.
9:48
